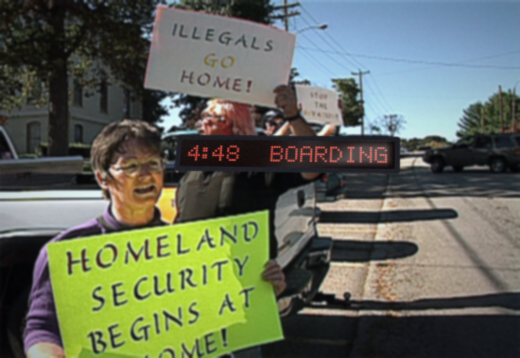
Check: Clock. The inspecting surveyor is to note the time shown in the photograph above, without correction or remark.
4:48
